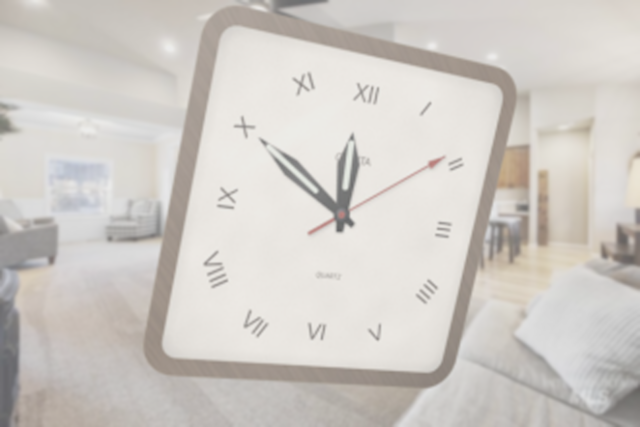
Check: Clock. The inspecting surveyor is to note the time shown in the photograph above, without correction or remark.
11:50:09
